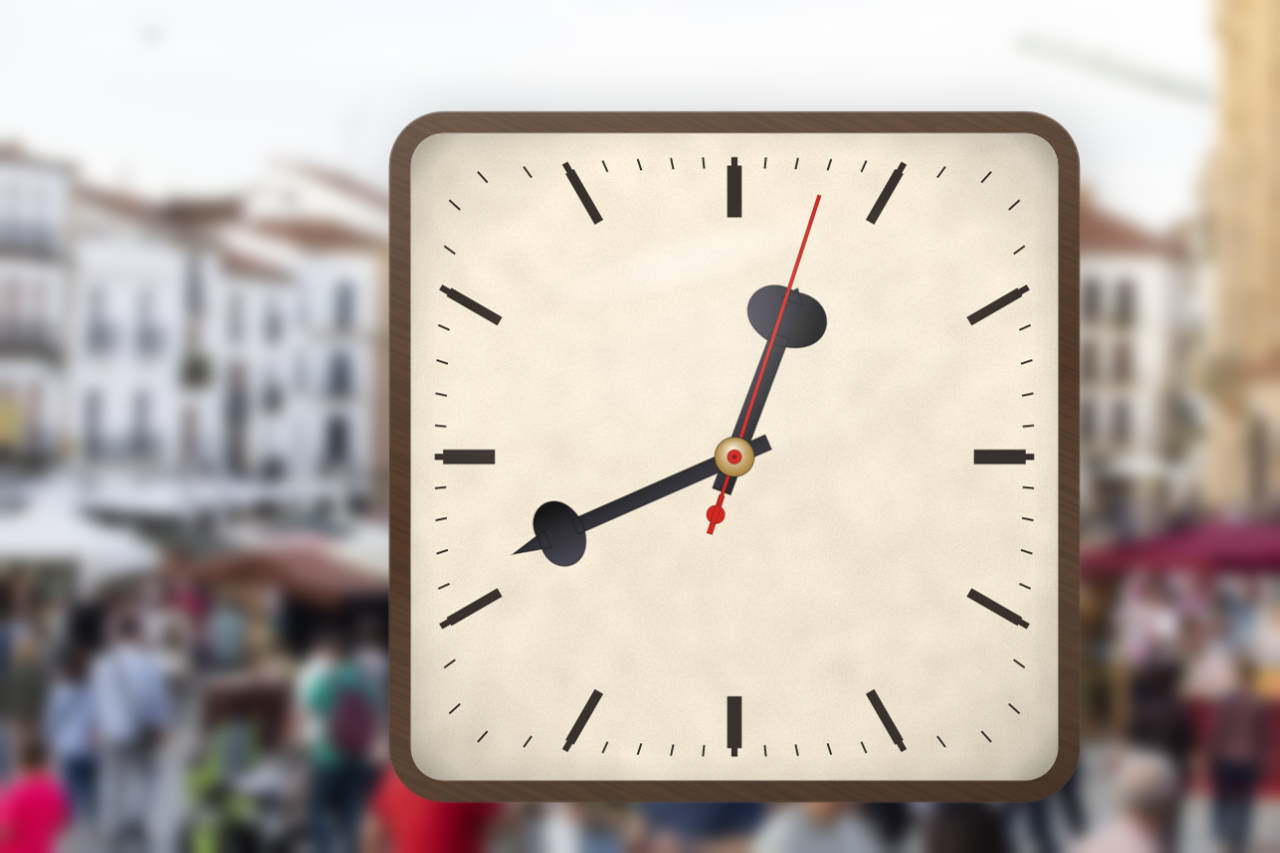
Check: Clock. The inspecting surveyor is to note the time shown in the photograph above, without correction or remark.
12:41:03
